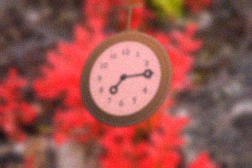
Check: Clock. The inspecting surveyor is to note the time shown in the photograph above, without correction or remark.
7:14
